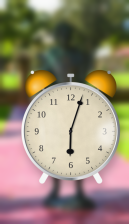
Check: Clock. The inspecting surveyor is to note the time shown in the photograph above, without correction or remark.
6:03
